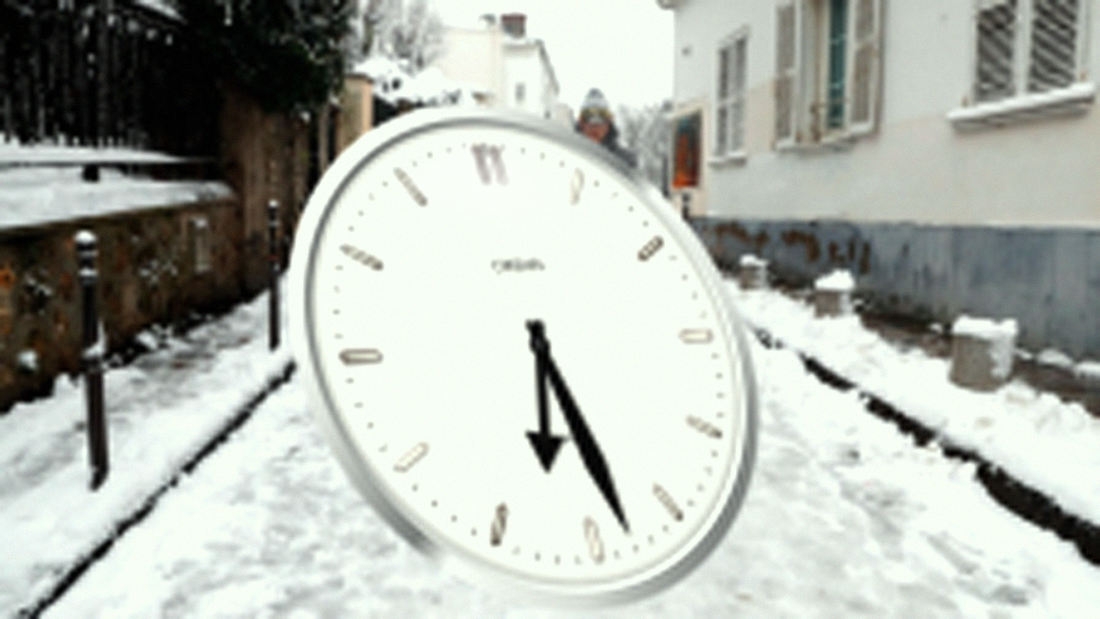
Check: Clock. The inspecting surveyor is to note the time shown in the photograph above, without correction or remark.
6:28
